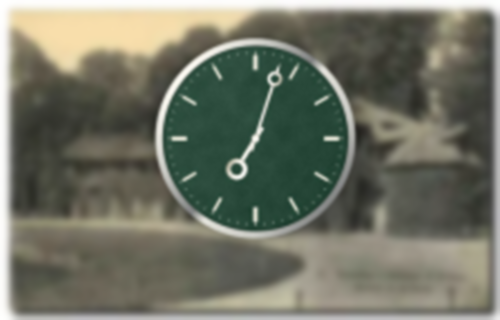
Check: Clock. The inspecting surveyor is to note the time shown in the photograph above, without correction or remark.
7:03
